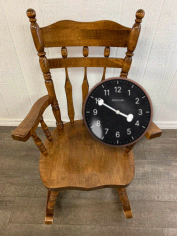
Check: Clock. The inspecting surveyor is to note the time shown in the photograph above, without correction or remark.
3:50
